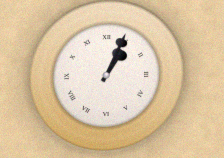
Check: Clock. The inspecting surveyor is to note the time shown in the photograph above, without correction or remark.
1:04
